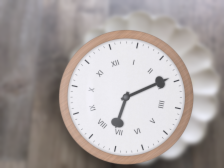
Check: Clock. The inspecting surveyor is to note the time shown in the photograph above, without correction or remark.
7:14
